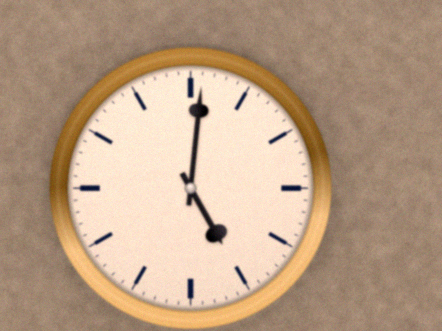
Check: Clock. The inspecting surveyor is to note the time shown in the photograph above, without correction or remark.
5:01
